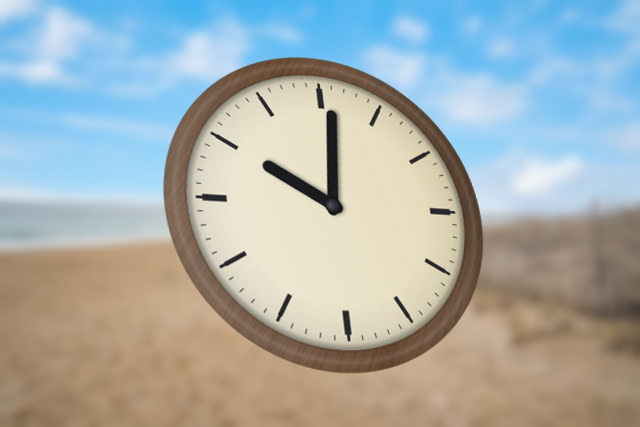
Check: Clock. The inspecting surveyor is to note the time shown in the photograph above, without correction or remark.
10:01
